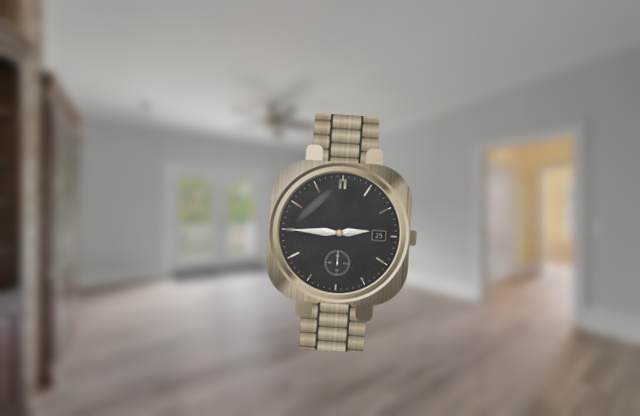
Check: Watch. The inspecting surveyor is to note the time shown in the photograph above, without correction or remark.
2:45
